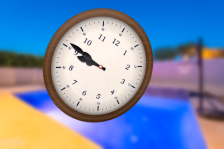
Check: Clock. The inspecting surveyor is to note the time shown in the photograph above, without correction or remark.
8:46
